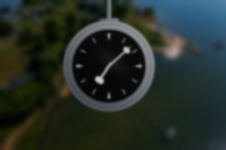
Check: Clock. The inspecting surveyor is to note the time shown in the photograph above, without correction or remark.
7:08
